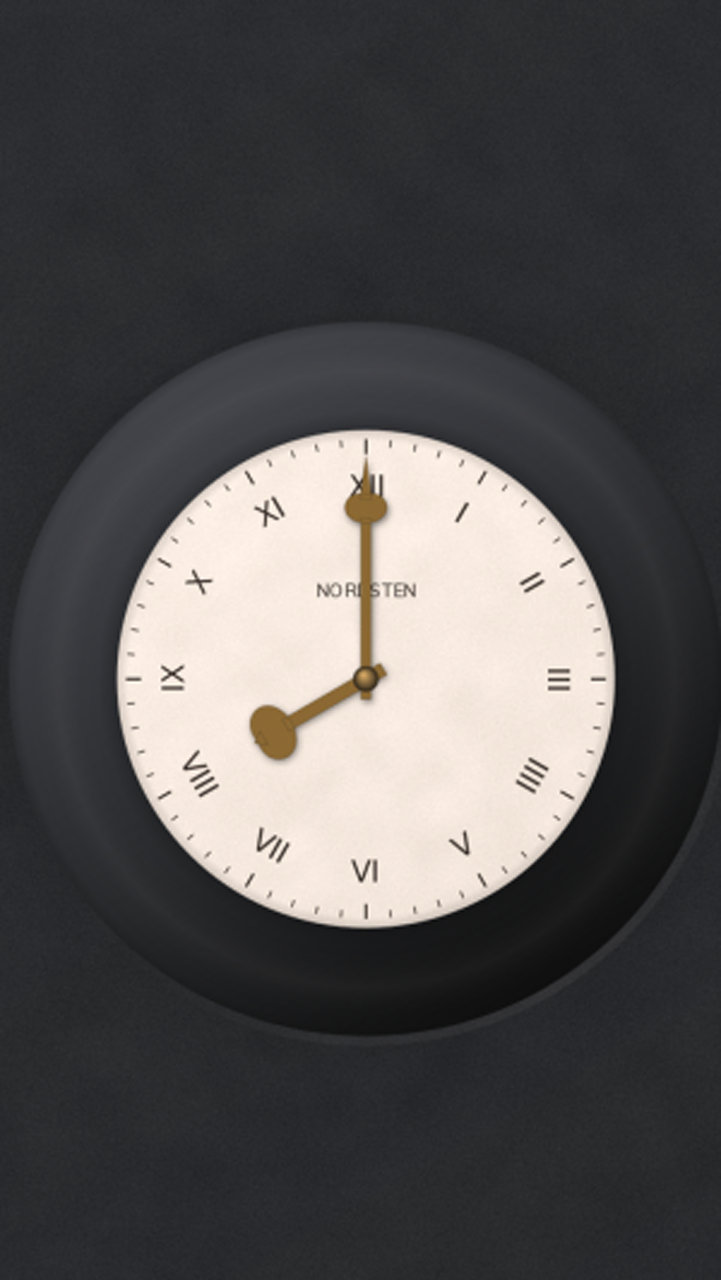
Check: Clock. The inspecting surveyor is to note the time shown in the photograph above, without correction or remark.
8:00
